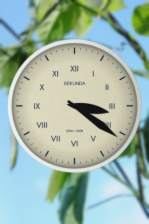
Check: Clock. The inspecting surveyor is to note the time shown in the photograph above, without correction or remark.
3:21
